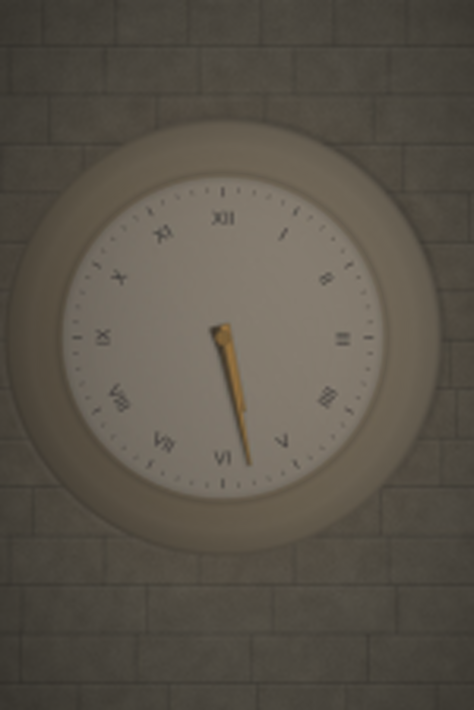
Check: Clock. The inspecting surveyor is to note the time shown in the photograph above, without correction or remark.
5:28
